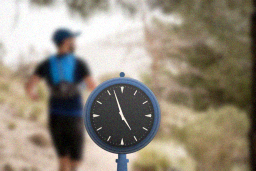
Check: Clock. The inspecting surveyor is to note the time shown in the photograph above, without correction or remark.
4:57
